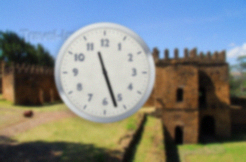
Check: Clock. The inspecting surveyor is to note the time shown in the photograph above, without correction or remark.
11:27
